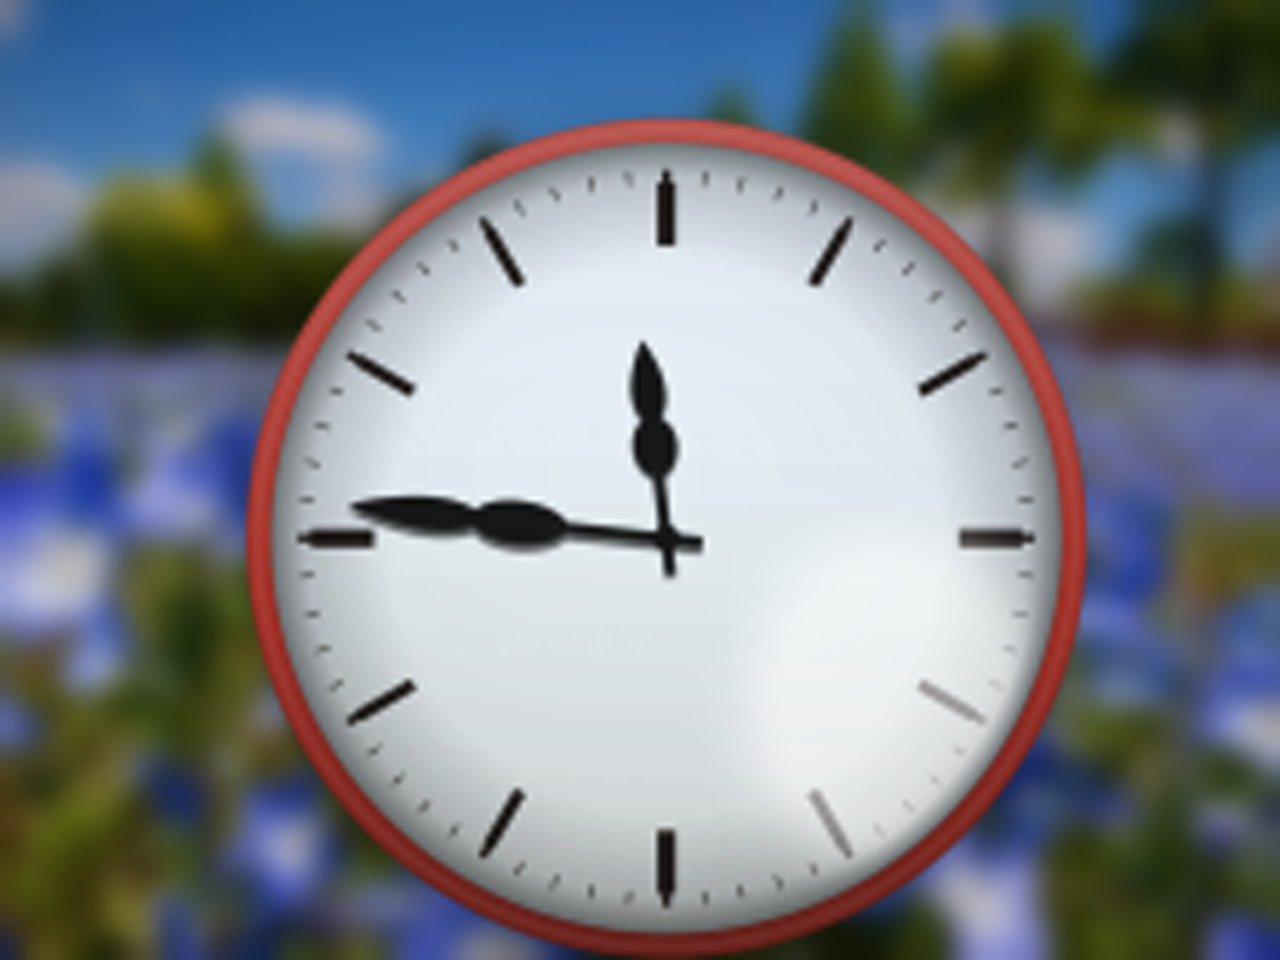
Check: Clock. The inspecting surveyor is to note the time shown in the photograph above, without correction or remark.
11:46
